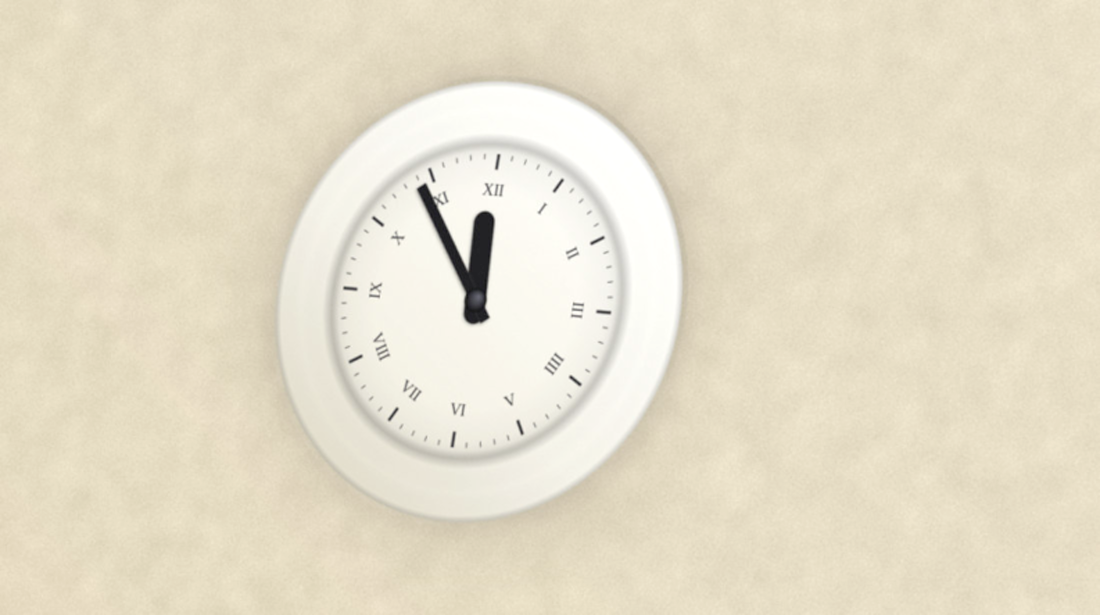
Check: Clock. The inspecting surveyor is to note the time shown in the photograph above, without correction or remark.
11:54
